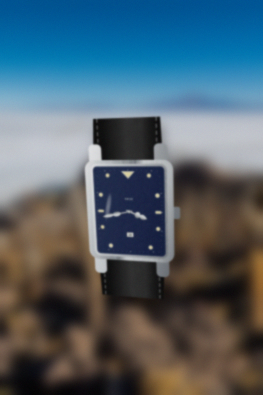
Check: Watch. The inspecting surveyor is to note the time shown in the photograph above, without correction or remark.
3:43
